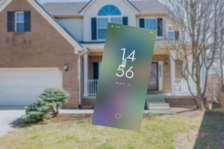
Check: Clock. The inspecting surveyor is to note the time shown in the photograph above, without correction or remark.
14:56
